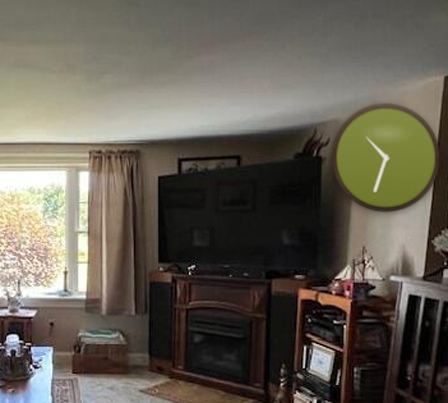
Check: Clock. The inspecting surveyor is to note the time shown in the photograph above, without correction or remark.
10:33
